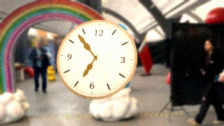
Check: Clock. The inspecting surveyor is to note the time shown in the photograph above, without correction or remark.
6:53
